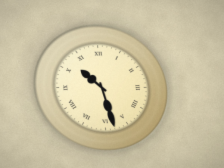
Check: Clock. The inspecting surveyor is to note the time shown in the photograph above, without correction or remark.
10:28
